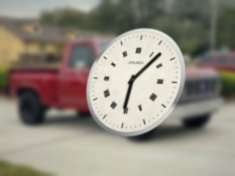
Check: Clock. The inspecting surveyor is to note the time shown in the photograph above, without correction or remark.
6:07
